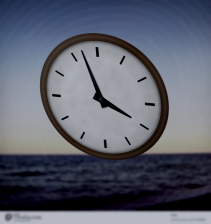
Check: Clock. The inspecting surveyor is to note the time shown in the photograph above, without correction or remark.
3:57
